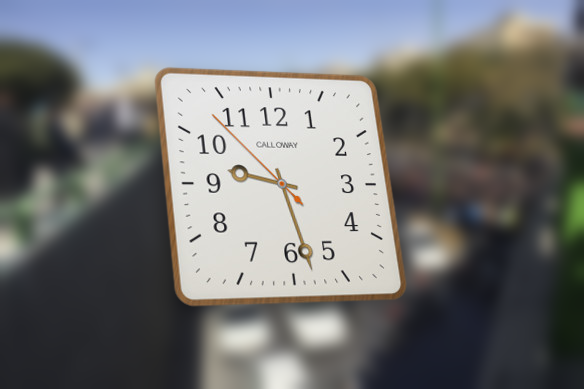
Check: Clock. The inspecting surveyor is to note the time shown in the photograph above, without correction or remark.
9:27:53
